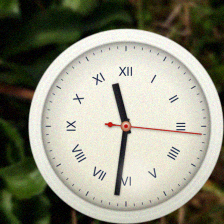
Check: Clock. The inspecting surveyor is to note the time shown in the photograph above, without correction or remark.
11:31:16
